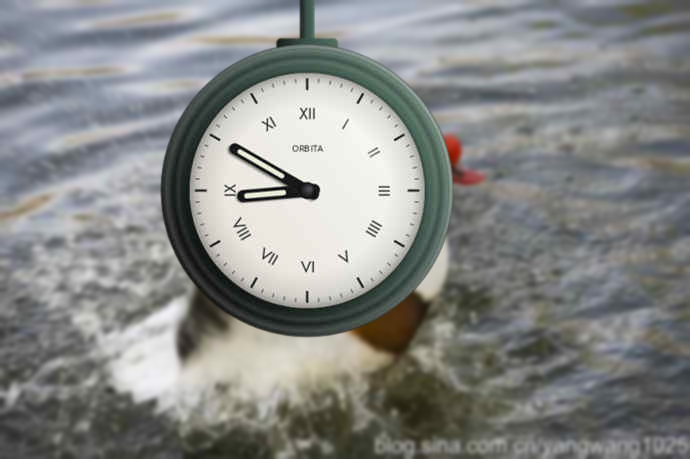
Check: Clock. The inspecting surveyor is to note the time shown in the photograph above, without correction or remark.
8:50
